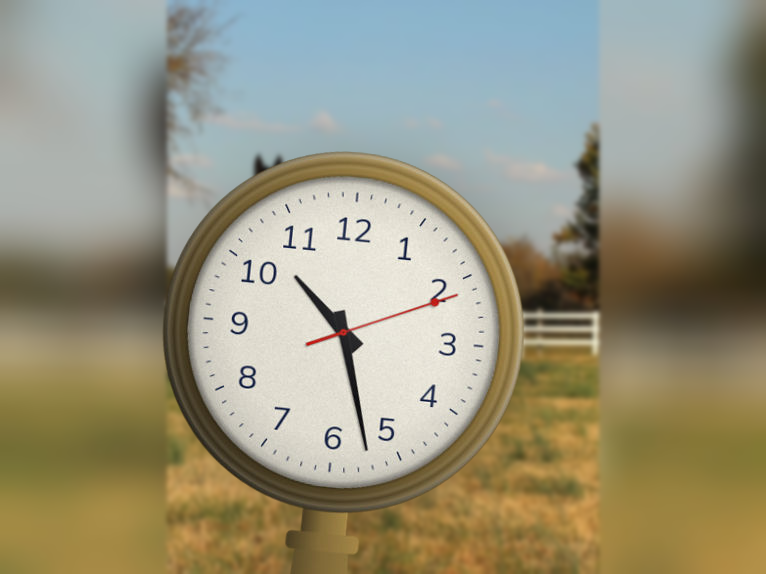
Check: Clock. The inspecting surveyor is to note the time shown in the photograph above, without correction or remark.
10:27:11
